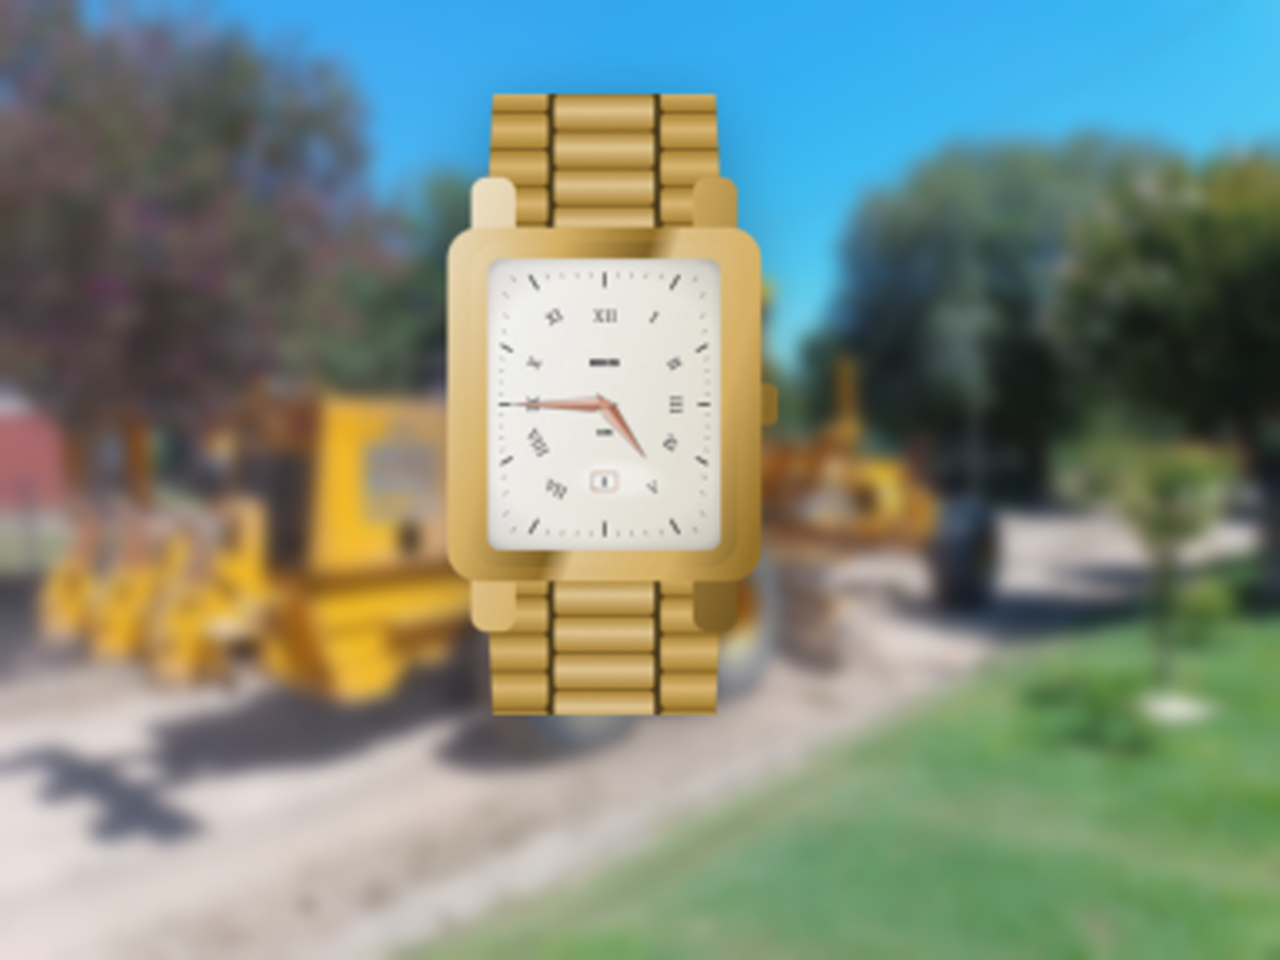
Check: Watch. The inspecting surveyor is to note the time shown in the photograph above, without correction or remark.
4:45
